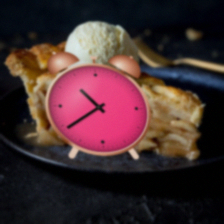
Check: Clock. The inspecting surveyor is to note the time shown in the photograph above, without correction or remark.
10:39
